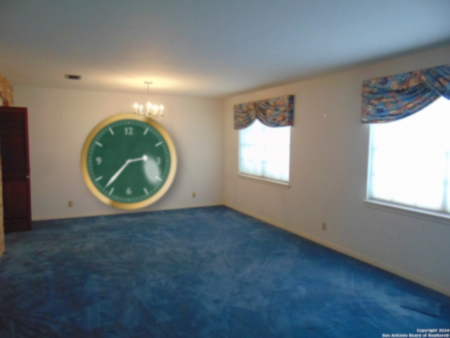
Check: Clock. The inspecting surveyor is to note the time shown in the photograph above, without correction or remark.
2:37
